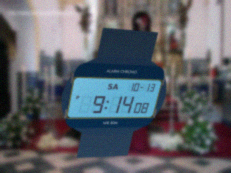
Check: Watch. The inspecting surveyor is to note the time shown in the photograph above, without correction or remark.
9:14:08
